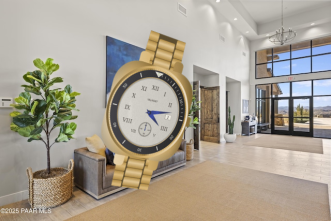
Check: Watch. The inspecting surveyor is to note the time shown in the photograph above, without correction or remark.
4:13
